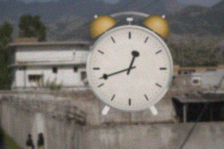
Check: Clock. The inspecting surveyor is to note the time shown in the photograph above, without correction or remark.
12:42
